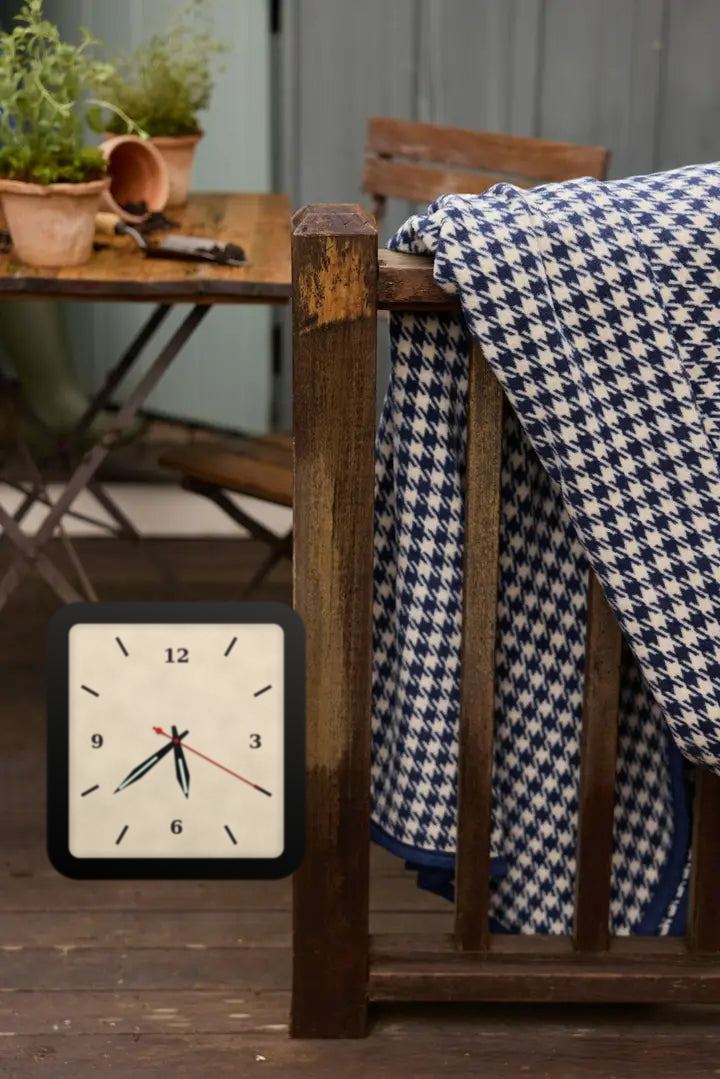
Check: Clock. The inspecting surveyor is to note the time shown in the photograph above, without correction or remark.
5:38:20
